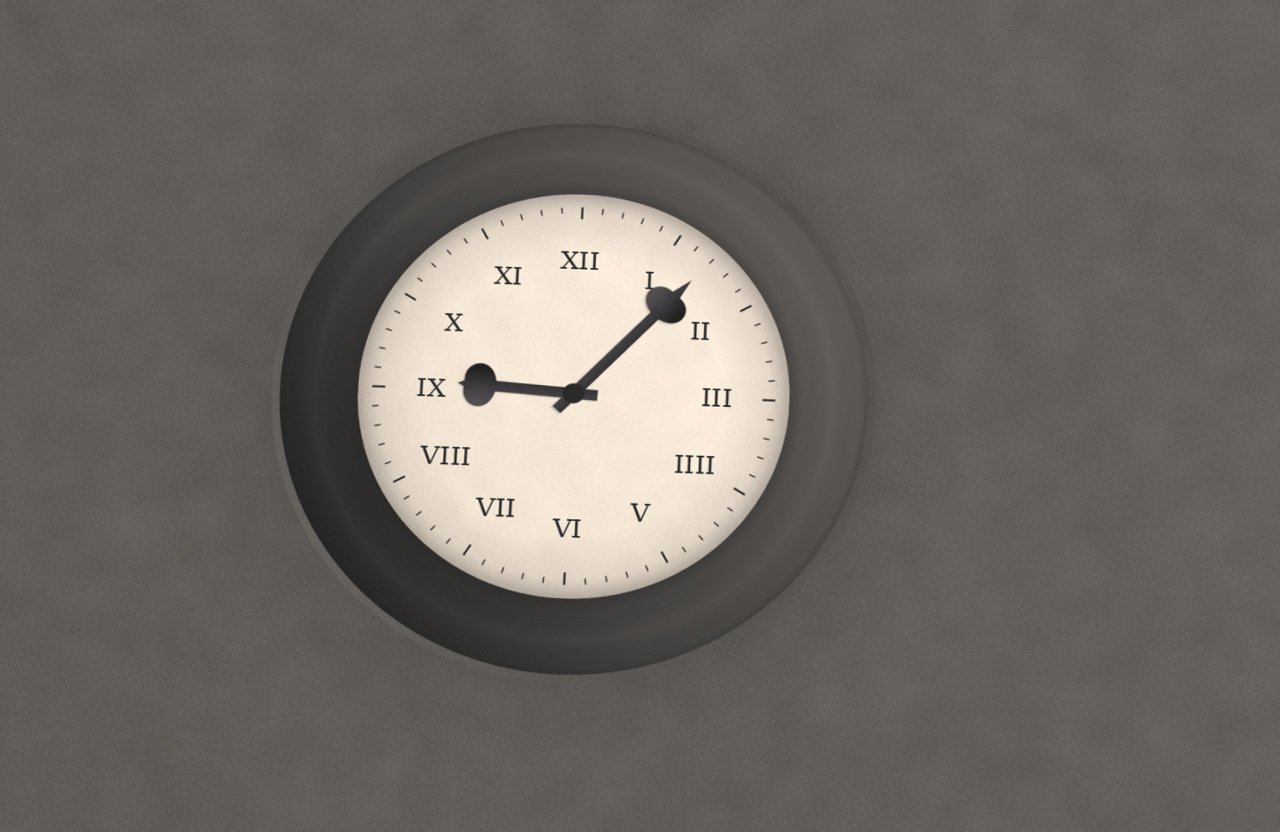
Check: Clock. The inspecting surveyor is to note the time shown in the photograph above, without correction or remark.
9:07
